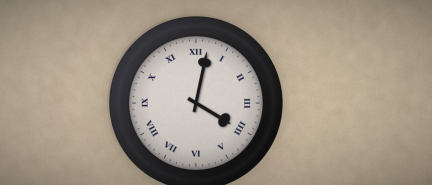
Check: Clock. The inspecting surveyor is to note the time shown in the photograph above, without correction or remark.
4:02
